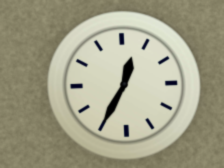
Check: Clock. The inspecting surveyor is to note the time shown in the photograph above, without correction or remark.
12:35
